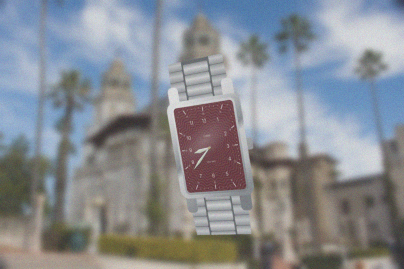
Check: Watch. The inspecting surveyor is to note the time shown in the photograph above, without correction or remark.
8:38
